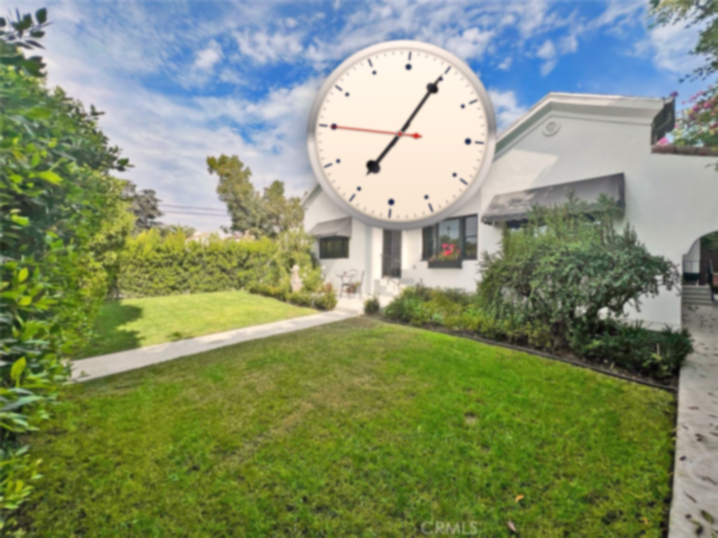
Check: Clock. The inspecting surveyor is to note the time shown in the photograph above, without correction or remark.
7:04:45
